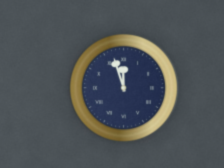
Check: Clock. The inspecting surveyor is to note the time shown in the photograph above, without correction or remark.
11:57
